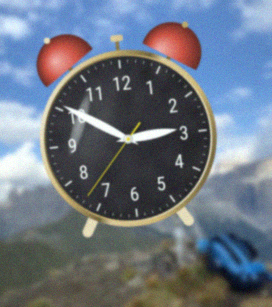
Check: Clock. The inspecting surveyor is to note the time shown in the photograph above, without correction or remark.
2:50:37
